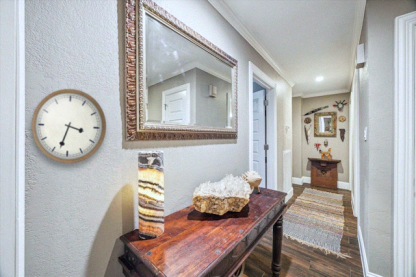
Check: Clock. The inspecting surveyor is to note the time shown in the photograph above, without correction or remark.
3:33
